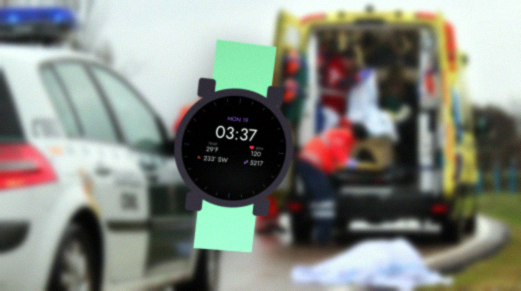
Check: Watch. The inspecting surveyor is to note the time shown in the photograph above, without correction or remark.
3:37
